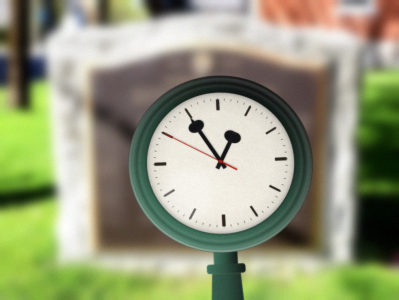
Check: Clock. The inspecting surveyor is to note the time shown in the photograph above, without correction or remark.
12:54:50
